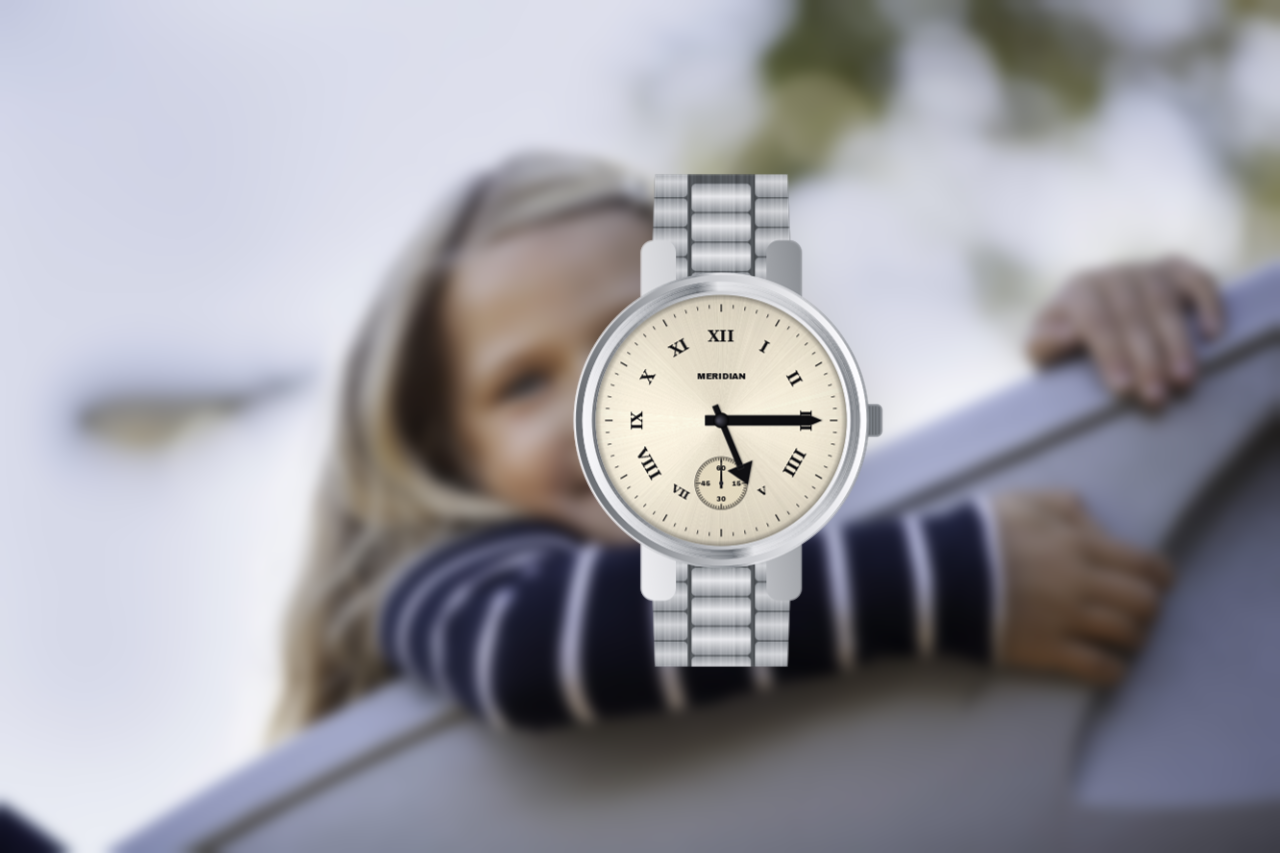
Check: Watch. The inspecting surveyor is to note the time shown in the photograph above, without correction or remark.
5:15
